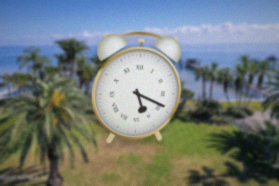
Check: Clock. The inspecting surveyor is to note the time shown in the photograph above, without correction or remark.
5:19
